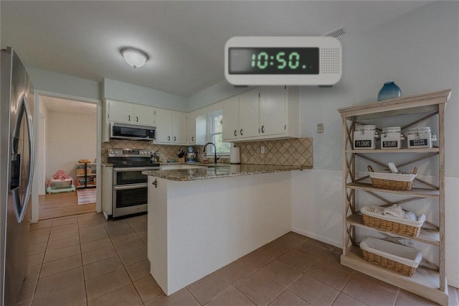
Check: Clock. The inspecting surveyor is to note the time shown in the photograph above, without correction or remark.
10:50
